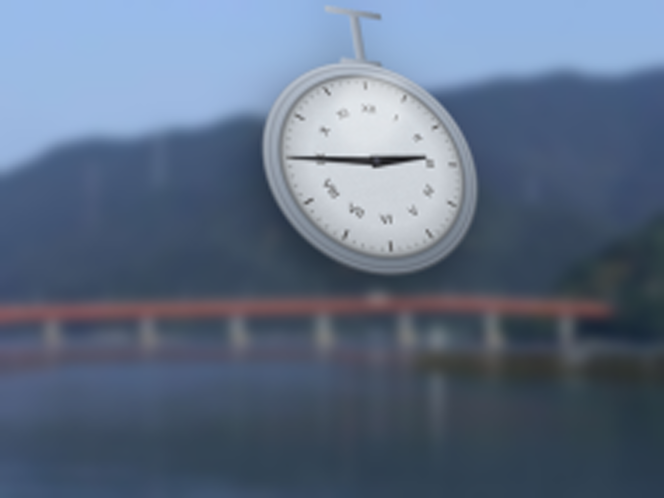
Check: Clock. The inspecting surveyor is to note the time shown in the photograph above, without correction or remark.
2:45
